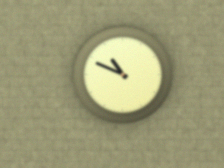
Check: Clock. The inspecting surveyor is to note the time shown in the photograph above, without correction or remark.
10:49
